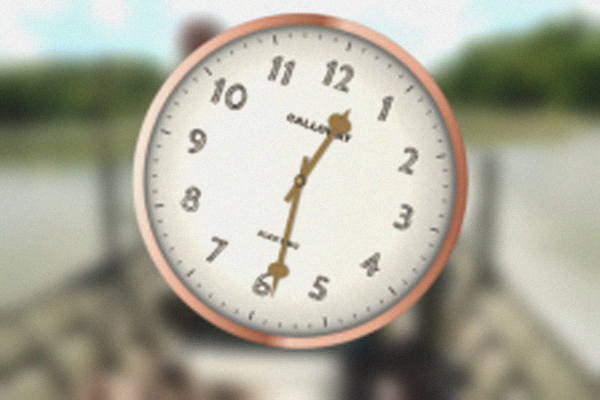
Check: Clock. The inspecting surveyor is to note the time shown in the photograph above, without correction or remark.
12:29
